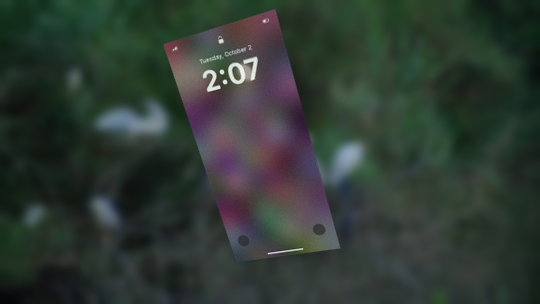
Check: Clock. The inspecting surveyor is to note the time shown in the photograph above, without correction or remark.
2:07
